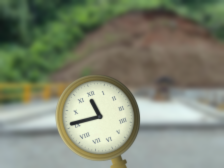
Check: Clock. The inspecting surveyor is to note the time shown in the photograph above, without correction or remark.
11:46
